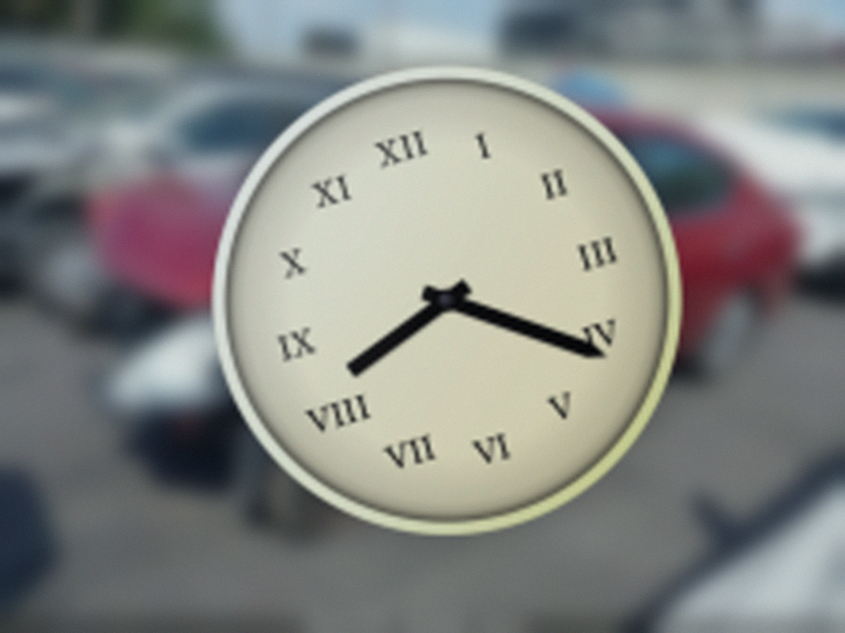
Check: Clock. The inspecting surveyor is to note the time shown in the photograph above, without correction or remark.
8:21
